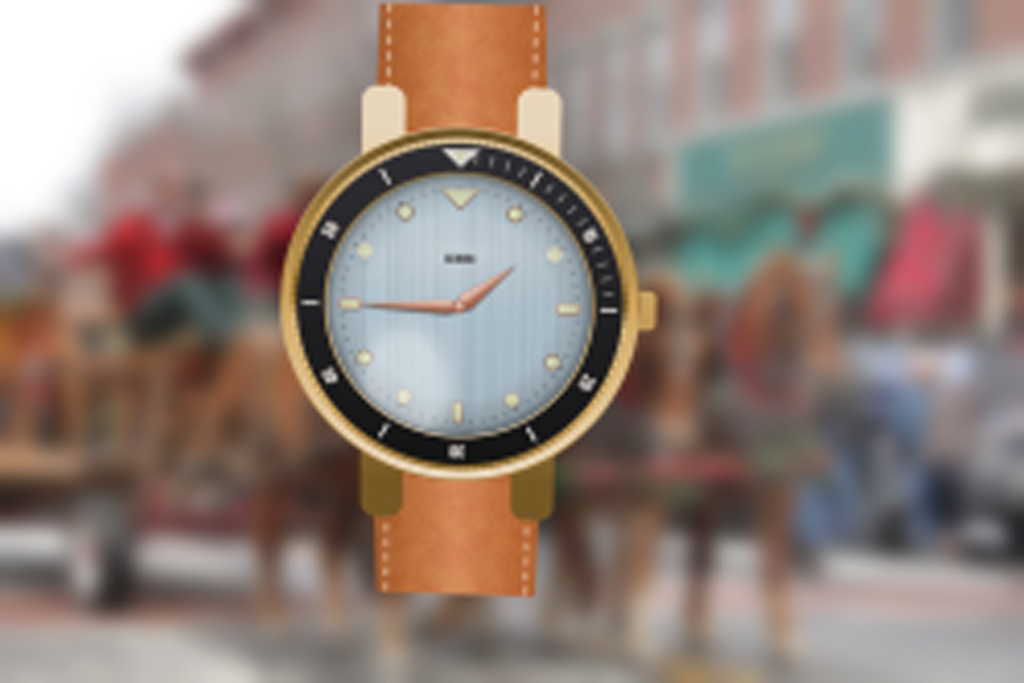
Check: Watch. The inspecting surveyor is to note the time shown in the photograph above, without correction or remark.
1:45
